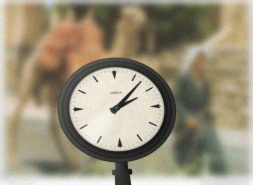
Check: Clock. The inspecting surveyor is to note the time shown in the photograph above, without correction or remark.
2:07
